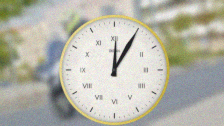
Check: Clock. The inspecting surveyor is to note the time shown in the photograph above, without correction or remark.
12:05
